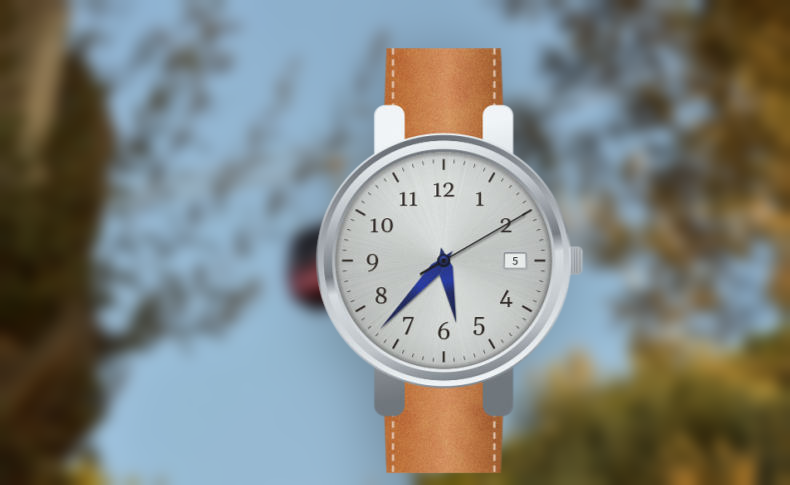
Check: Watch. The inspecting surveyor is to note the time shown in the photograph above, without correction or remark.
5:37:10
